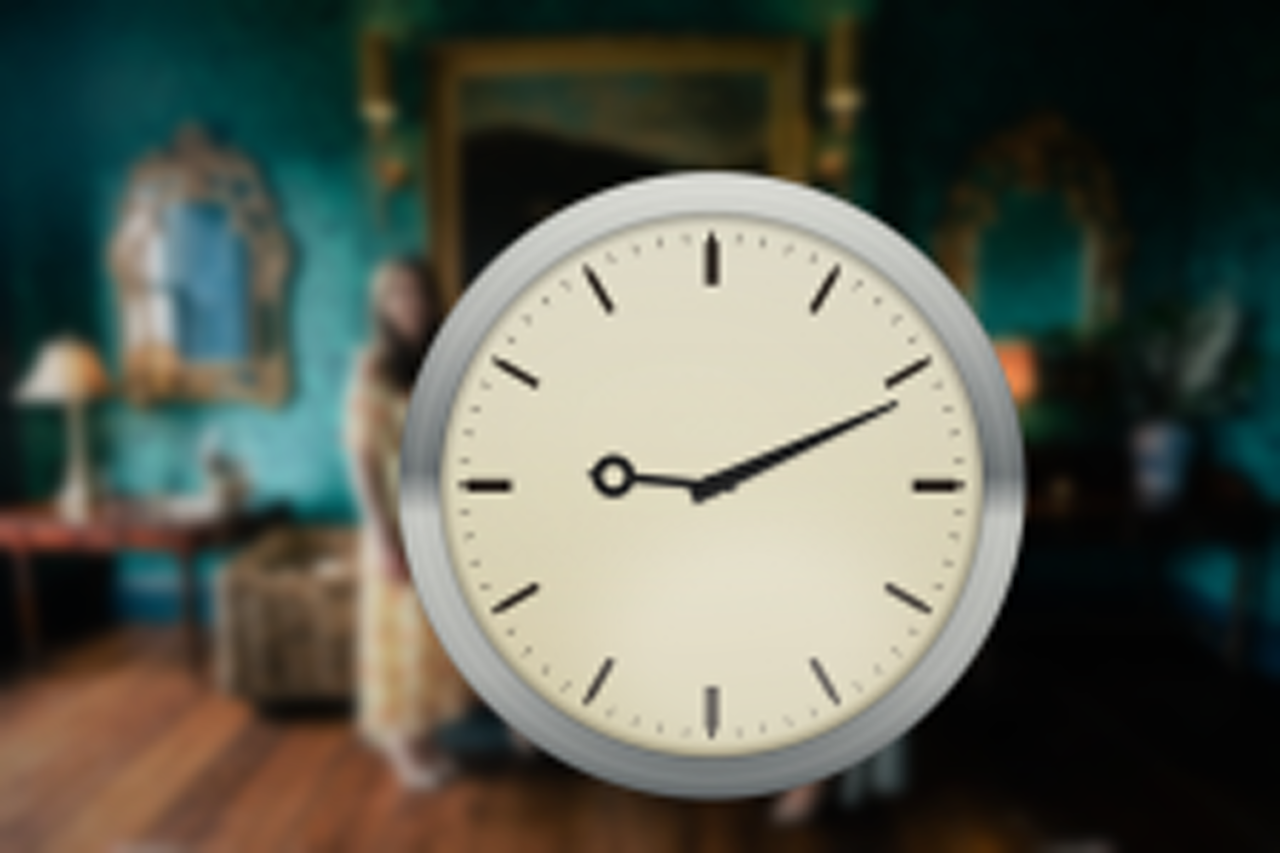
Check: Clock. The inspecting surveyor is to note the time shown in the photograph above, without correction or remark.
9:11
